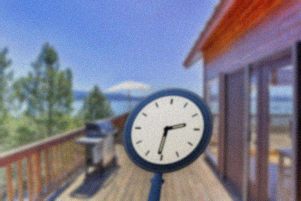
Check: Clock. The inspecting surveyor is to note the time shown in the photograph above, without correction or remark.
2:31
